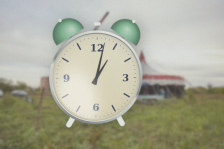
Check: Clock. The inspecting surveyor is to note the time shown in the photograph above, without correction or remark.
1:02
